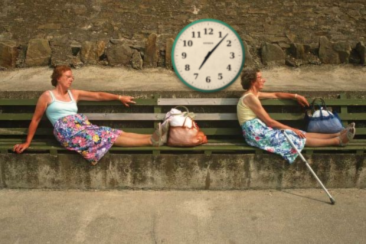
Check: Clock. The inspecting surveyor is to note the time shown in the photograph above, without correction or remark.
7:07
